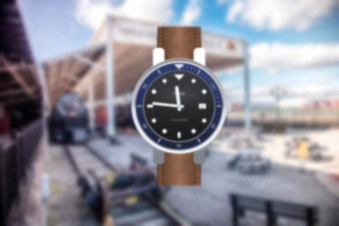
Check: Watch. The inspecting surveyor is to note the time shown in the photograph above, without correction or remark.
11:46
